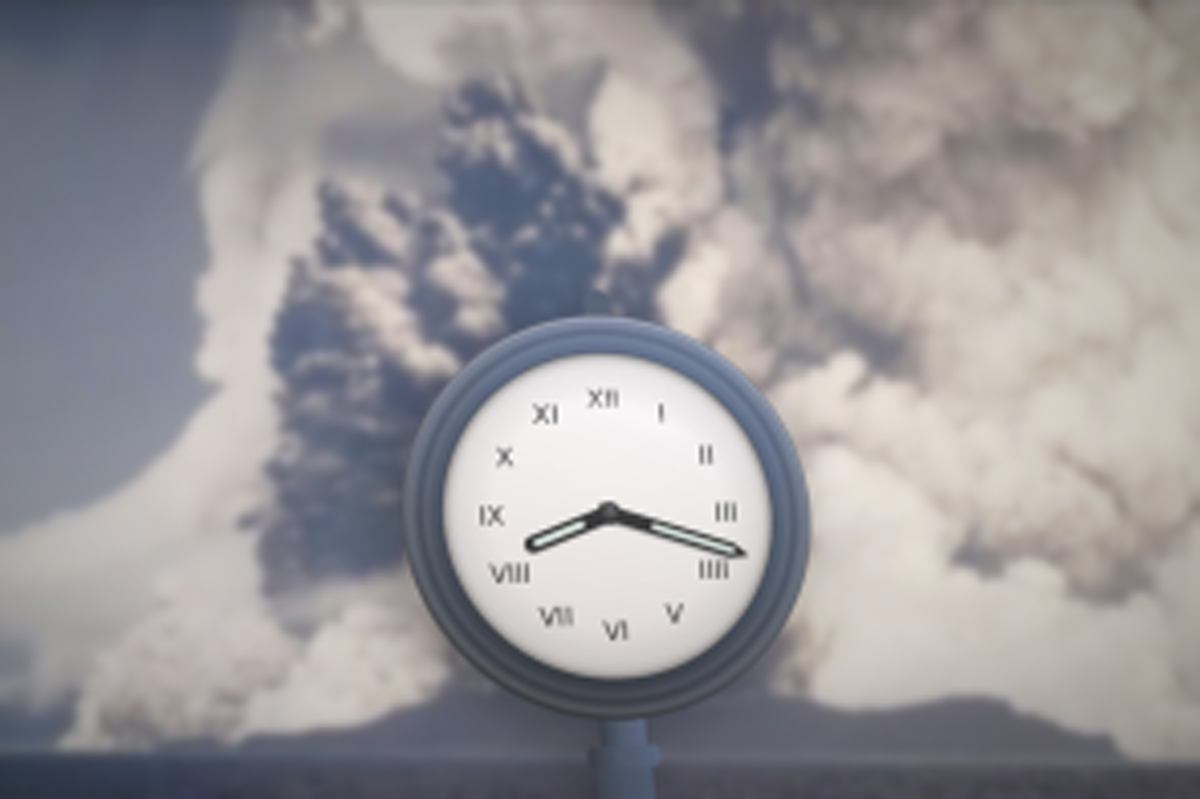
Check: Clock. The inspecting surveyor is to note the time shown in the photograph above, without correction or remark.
8:18
